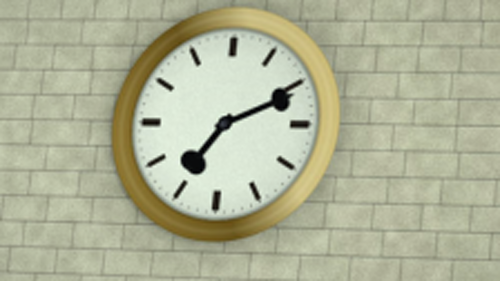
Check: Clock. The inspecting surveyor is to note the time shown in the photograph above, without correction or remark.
7:11
